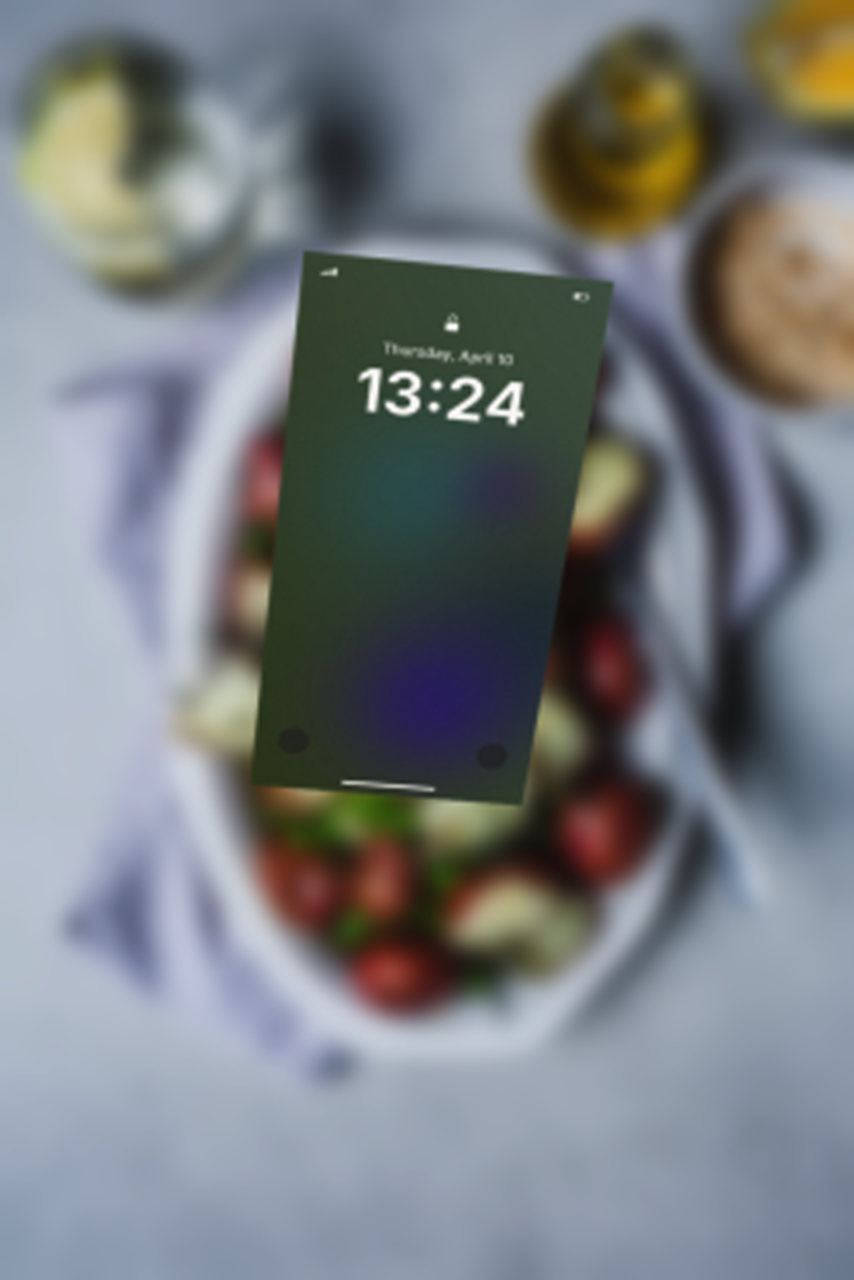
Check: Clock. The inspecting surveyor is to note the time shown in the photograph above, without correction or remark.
13:24
